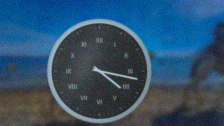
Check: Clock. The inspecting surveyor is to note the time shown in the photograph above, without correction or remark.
4:17
